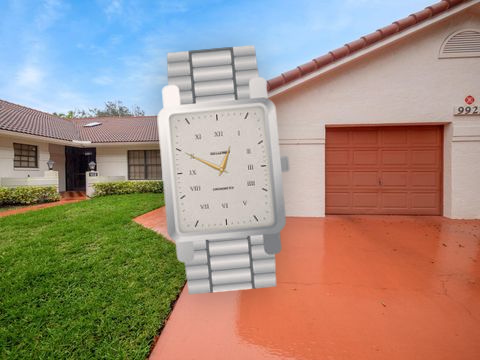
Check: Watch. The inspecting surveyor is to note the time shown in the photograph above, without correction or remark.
12:50
